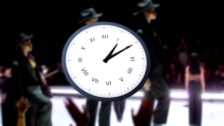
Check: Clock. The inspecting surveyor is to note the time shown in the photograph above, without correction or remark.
1:10
